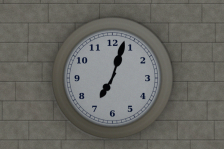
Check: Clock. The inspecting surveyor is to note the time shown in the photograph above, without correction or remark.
7:03
